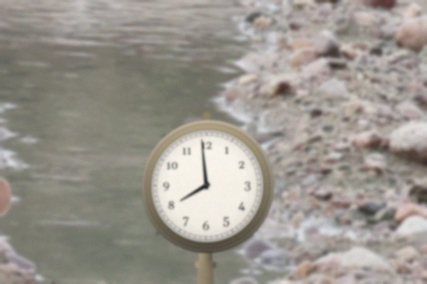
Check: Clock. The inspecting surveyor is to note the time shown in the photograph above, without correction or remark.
7:59
